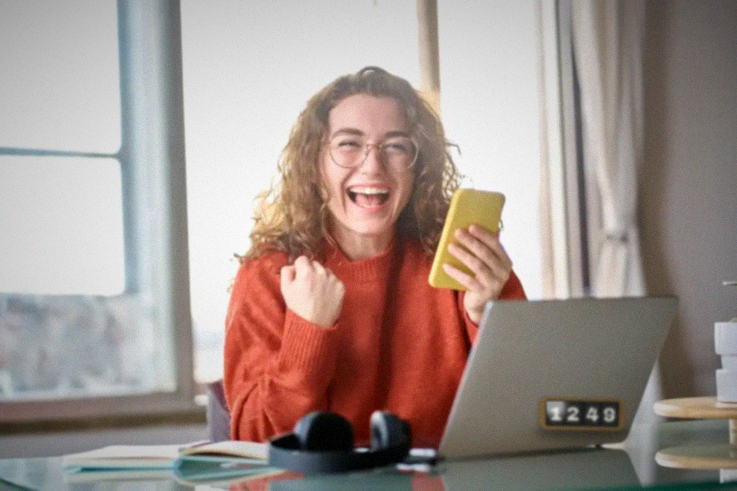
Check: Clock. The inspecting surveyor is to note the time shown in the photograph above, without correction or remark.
12:49
